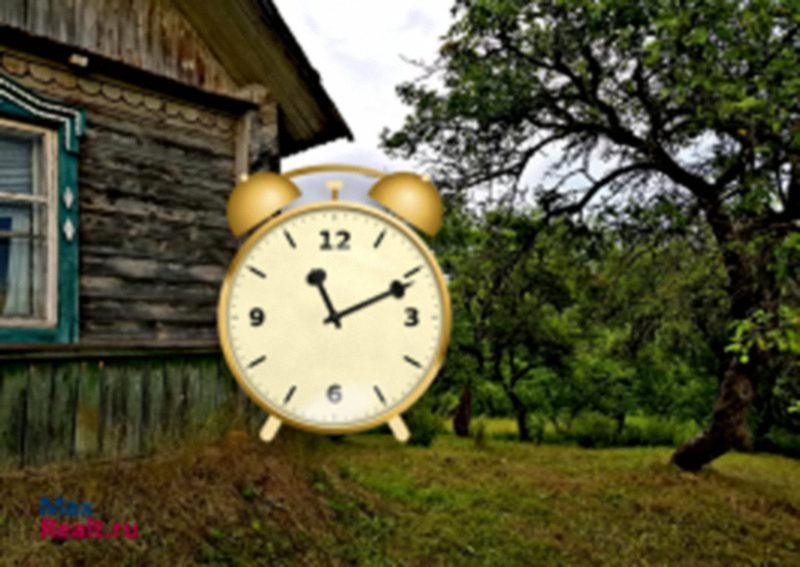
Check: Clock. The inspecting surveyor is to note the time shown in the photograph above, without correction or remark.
11:11
